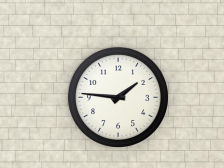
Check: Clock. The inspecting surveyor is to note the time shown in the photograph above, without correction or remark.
1:46
